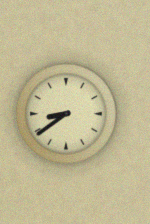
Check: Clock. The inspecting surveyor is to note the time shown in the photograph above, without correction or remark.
8:39
